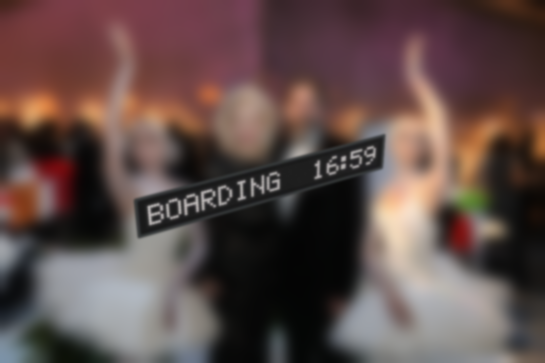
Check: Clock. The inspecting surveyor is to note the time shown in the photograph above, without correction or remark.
16:59
